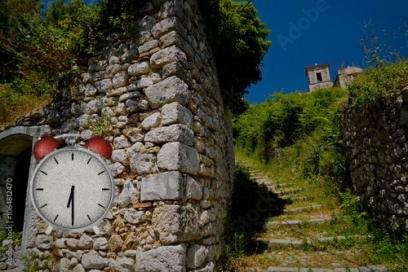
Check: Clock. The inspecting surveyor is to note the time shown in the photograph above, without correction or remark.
6:30
